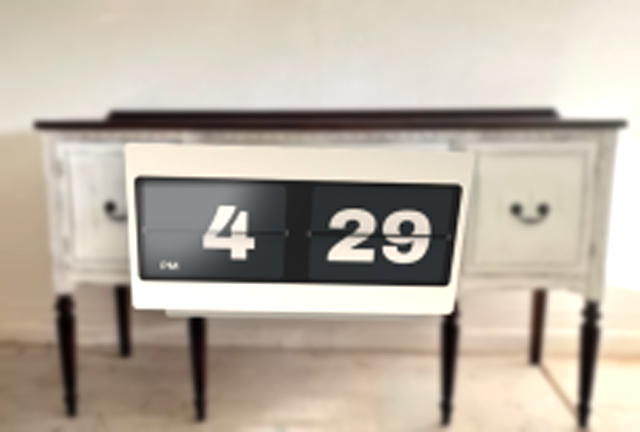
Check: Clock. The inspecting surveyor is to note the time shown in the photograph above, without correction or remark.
4:29
